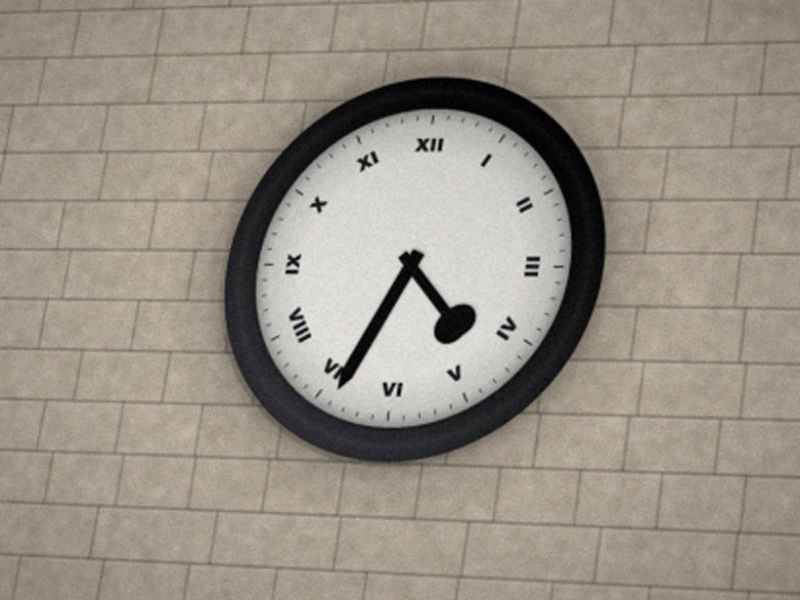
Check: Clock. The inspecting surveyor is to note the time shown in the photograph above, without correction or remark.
4:34
